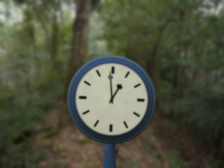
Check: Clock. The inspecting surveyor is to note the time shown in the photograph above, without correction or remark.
12:59
